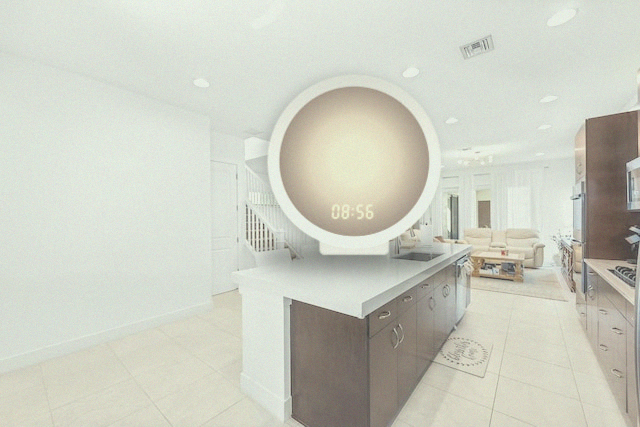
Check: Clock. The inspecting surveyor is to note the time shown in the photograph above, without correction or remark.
8:56
